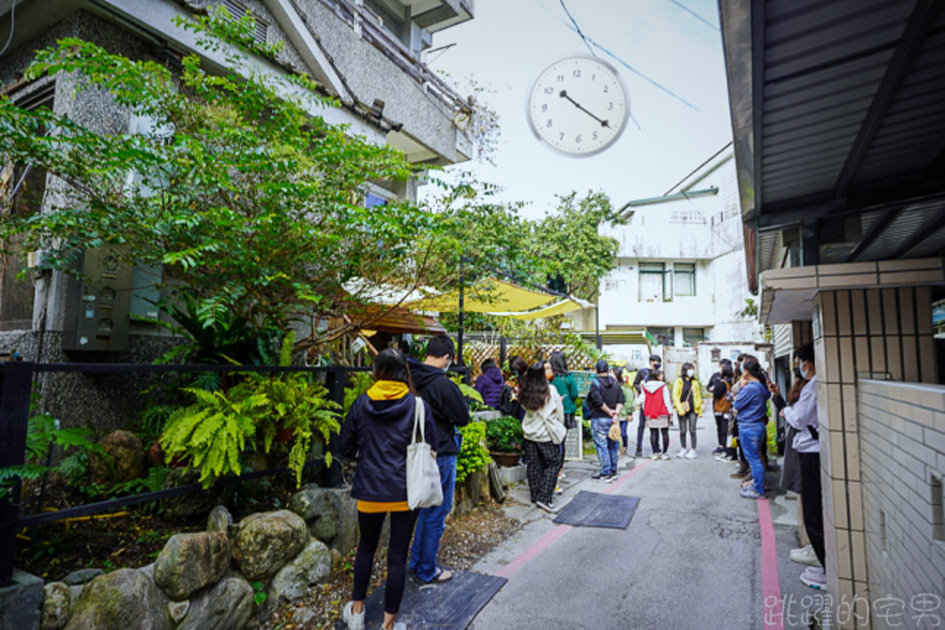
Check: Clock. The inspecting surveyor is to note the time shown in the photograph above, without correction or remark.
10:21
